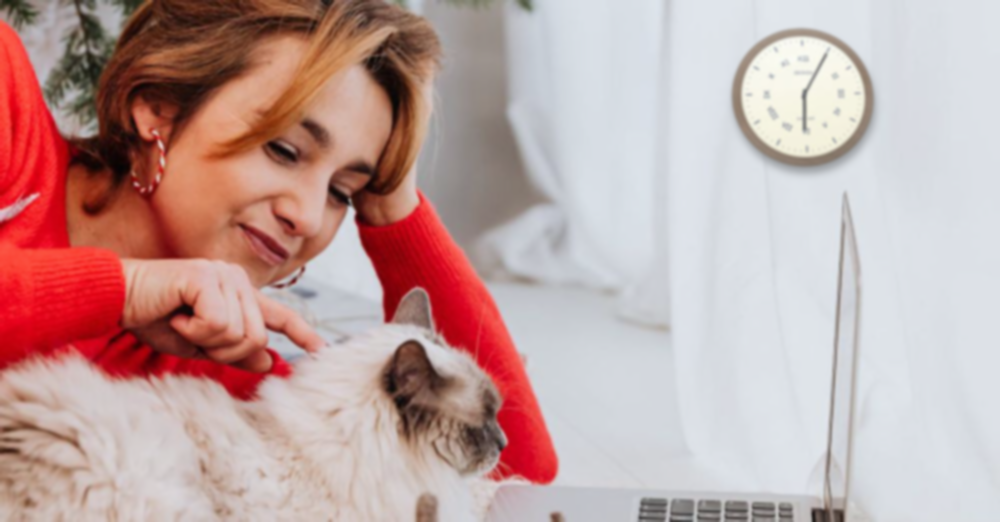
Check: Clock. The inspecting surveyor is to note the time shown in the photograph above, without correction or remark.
6:05
